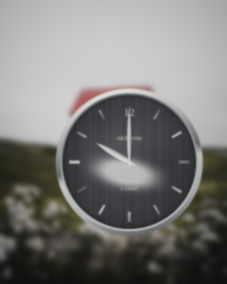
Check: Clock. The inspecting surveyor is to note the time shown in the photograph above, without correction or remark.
10:00
